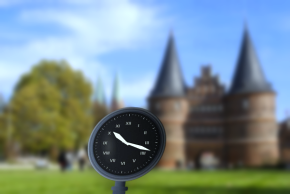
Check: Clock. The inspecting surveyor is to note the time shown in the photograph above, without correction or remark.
10:18
